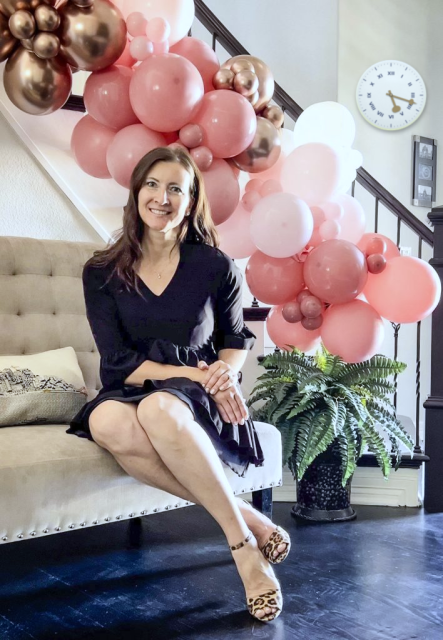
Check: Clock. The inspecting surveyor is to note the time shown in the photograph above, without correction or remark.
5:18
